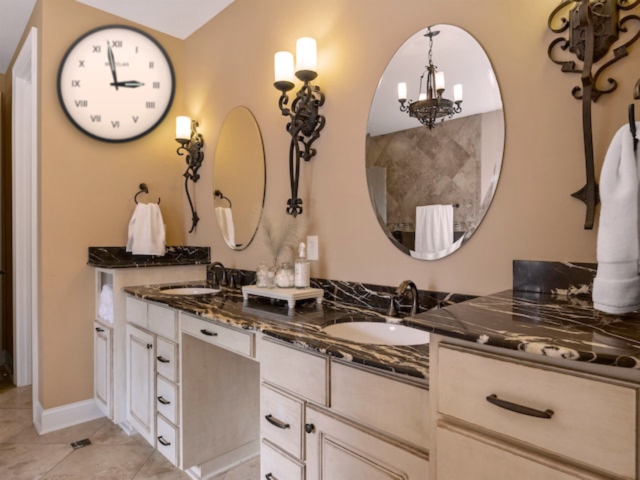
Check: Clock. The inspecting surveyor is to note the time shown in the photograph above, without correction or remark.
2:58
